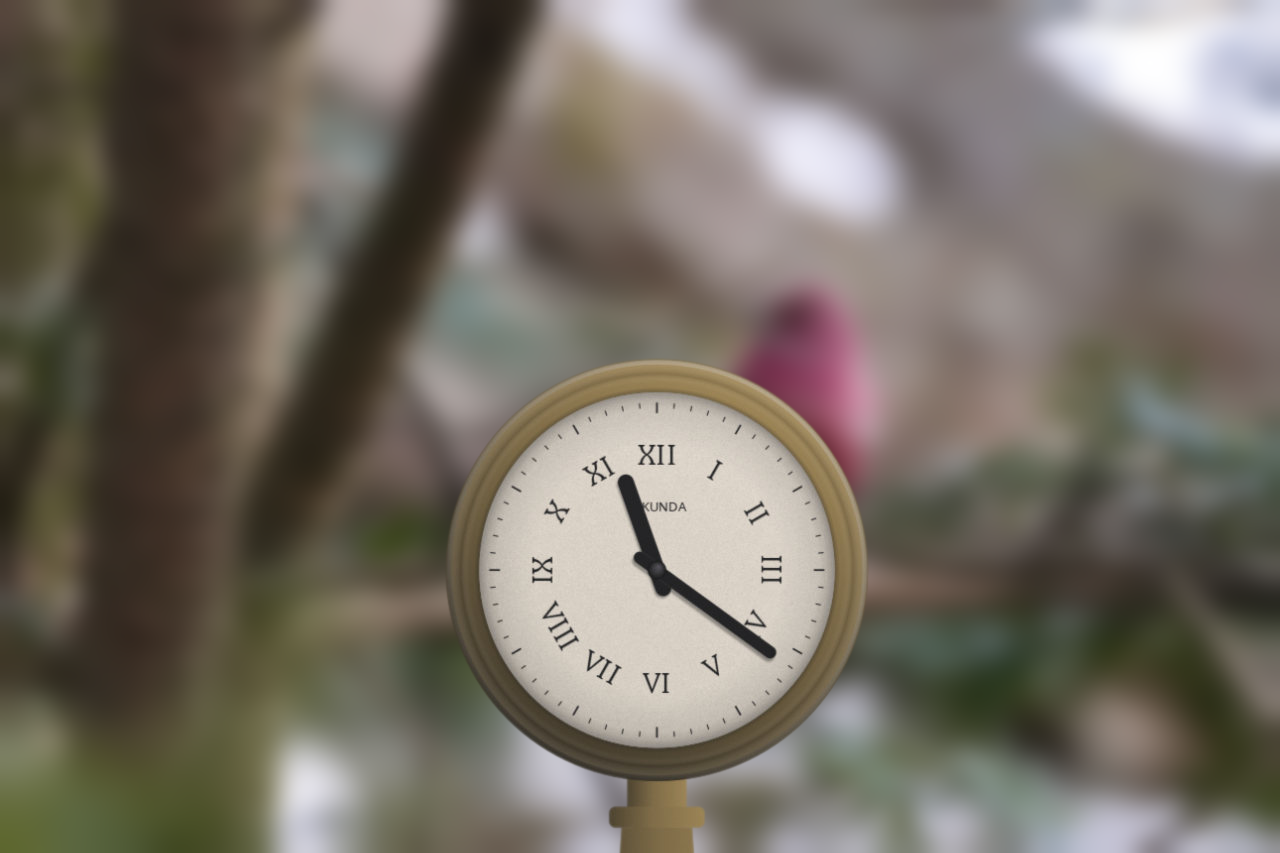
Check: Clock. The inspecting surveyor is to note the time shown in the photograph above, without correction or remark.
11:21
